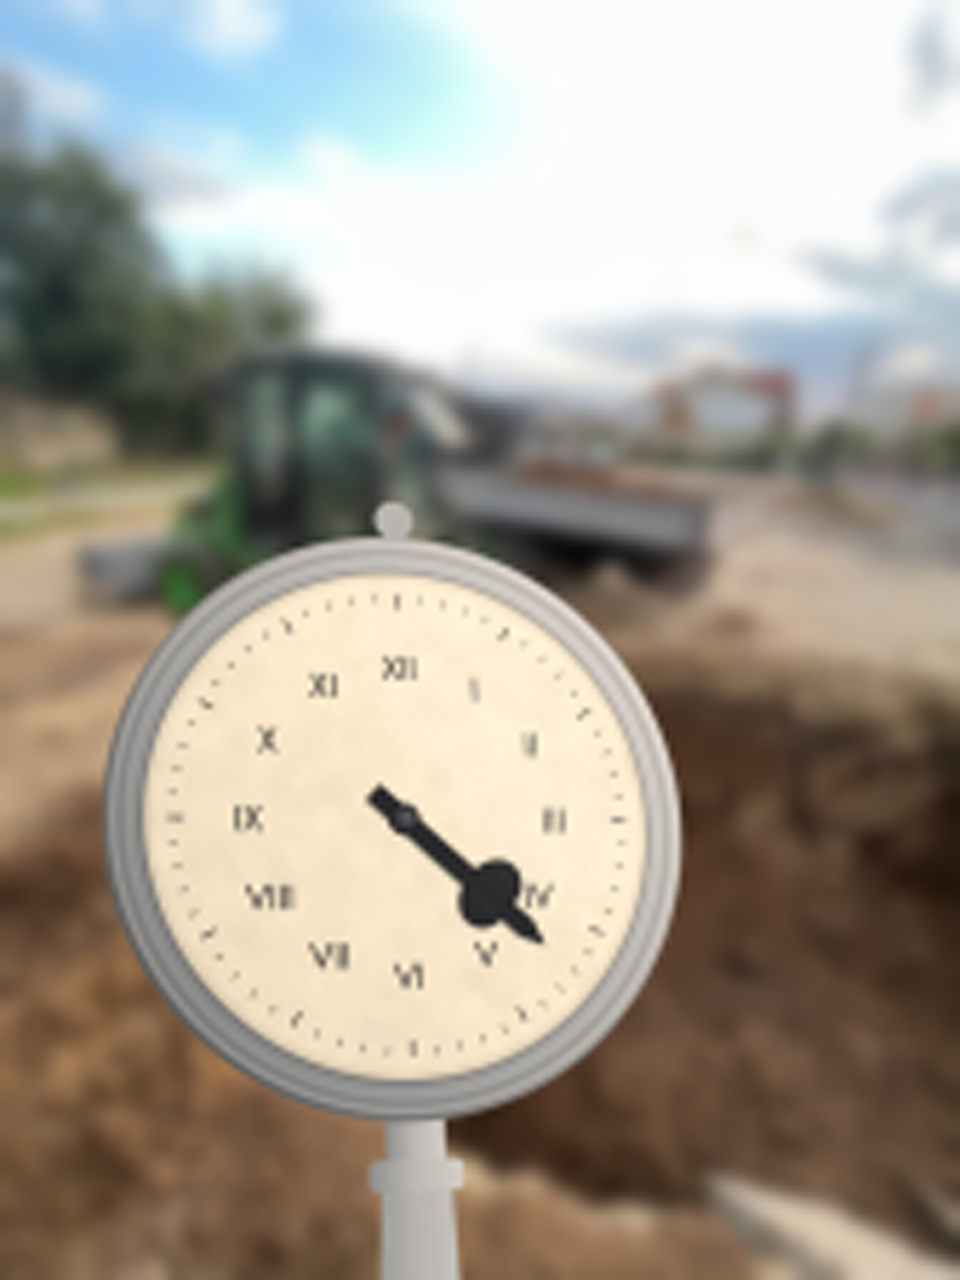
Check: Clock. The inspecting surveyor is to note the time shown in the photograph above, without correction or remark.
4:22
